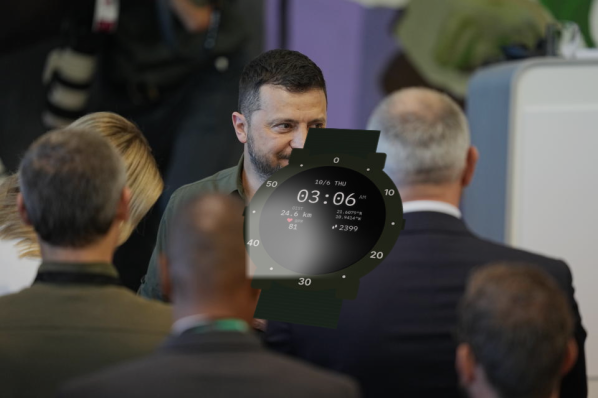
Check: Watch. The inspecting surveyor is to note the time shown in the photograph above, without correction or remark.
3:06
